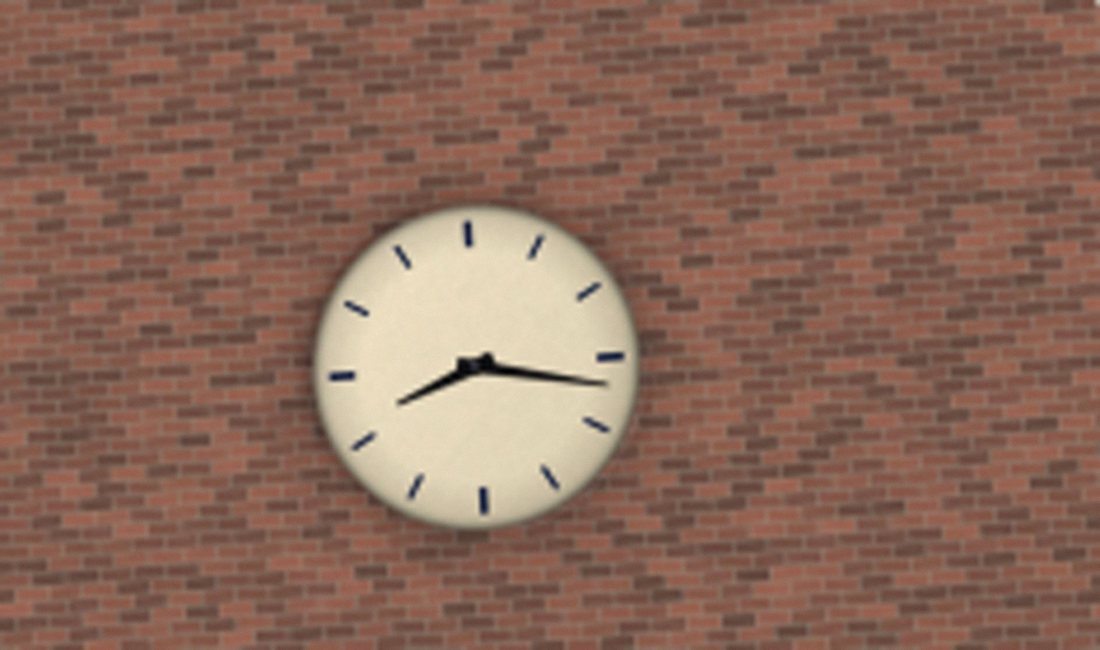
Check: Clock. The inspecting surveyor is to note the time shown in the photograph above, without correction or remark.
8:17
